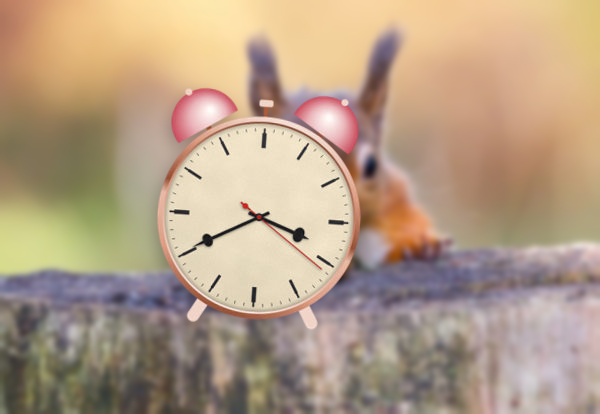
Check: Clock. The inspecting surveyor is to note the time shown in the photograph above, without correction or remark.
3:40:21
